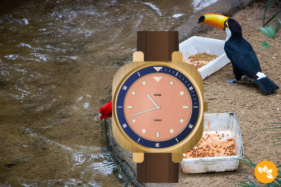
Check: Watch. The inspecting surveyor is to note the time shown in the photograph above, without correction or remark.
10:42
